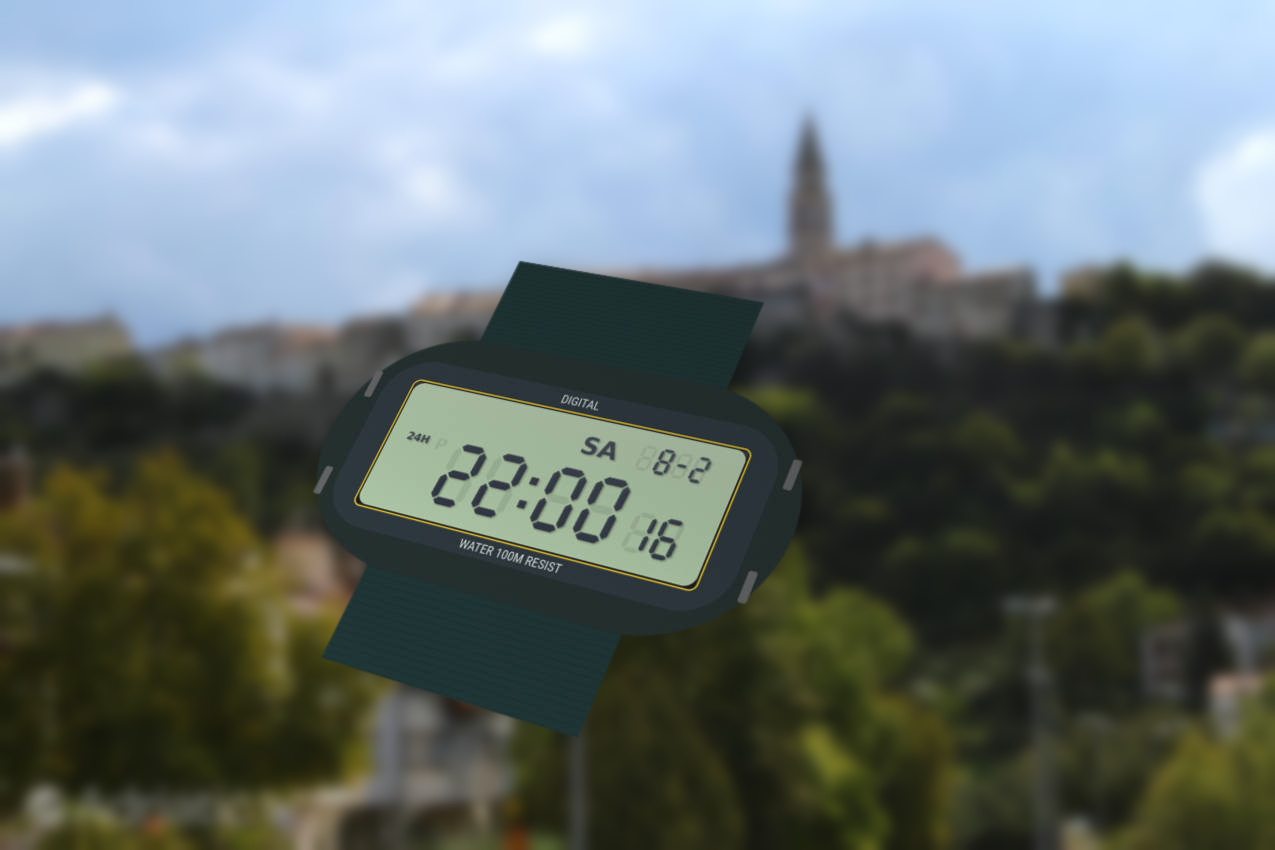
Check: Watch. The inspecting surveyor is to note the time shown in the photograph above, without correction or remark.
22:00:16
